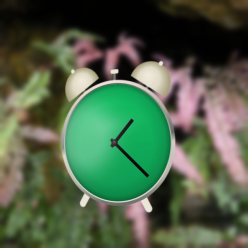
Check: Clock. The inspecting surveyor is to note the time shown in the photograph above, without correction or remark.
1:22
